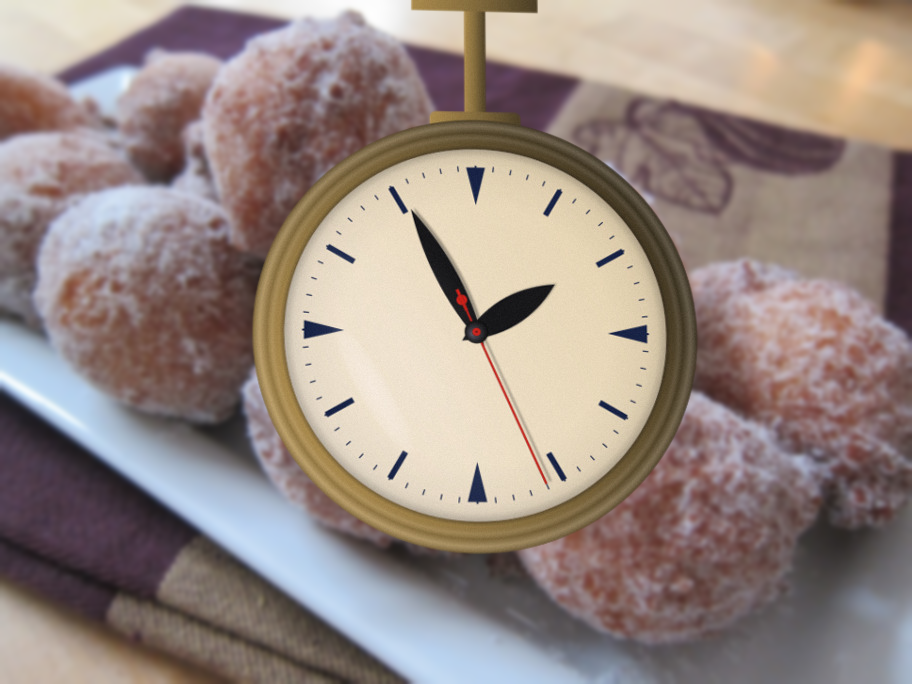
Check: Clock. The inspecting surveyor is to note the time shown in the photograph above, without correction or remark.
1:55:26
